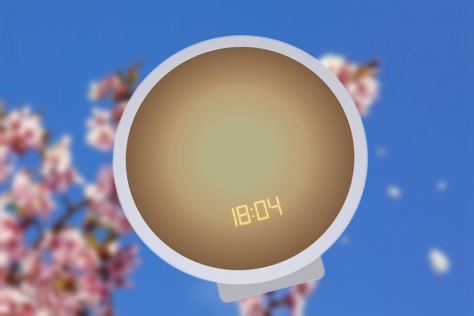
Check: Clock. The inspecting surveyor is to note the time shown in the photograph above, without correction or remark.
18:04
